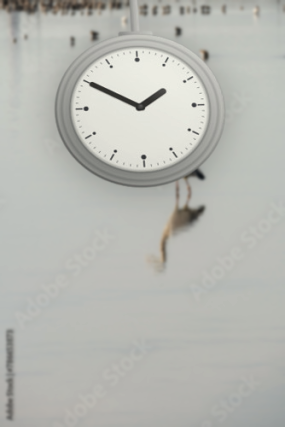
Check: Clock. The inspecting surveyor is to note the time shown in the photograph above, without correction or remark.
1:50
